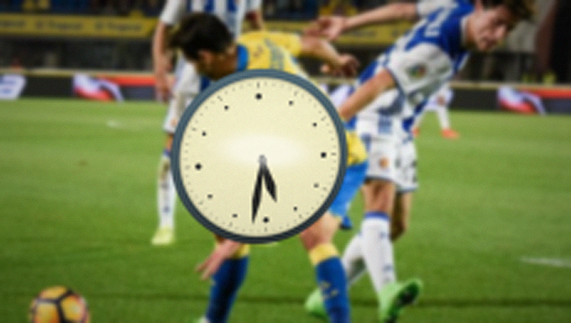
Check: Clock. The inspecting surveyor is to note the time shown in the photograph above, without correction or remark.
5:32
